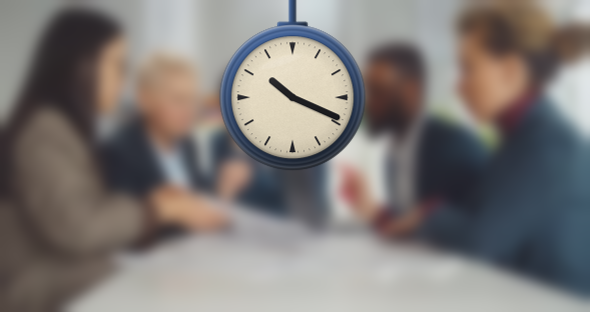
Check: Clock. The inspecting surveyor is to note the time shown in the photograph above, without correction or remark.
10:19
